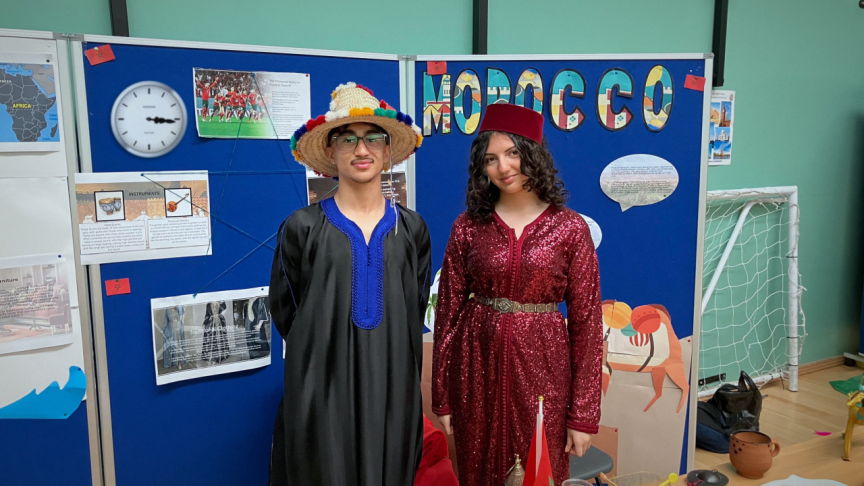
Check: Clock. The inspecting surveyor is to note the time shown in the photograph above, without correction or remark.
3:16
